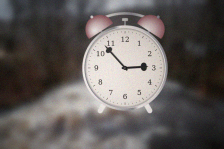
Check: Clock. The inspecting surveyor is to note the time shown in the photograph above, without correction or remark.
2:53
